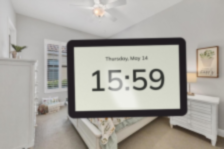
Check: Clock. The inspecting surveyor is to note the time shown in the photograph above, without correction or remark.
15:59
